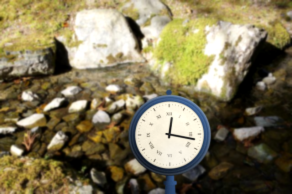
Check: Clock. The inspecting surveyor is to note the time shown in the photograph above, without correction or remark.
12:17
